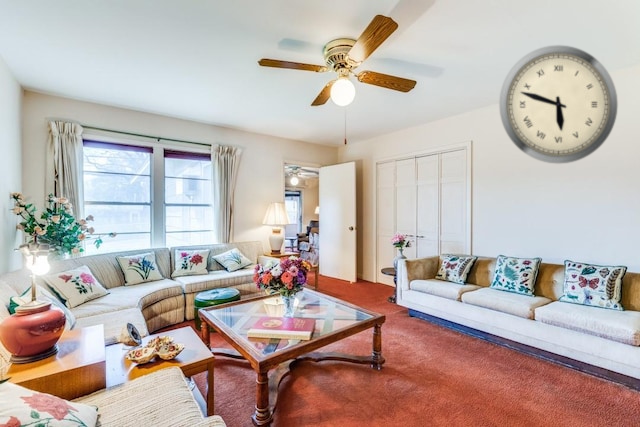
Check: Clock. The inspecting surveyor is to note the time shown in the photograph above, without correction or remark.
5:48
